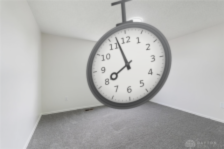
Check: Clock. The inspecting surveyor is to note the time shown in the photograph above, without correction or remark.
7:57
